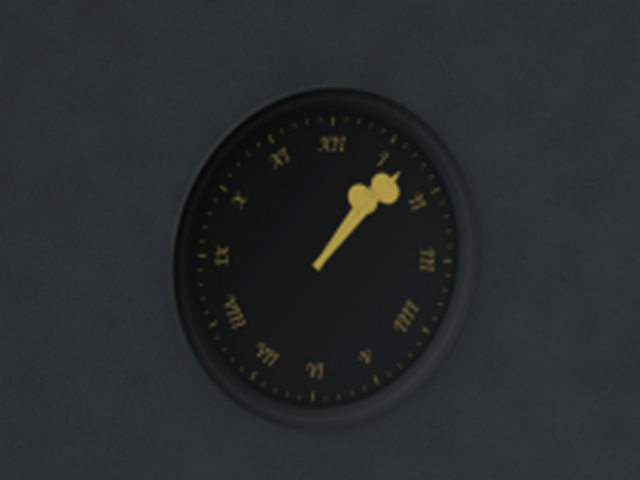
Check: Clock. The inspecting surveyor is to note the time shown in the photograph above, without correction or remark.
1:07
